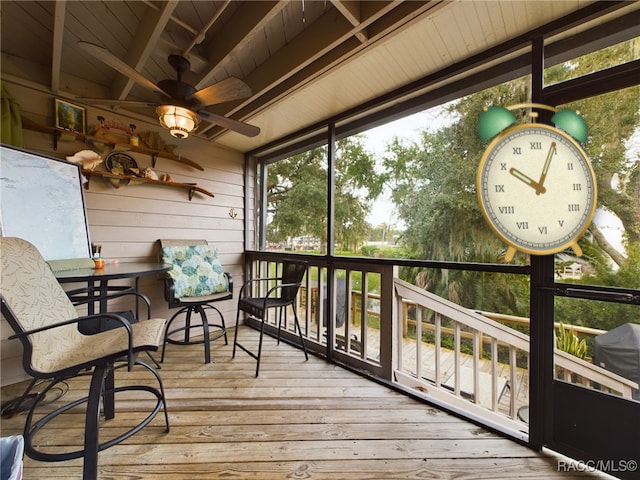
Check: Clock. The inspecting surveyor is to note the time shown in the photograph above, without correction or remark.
10:04
